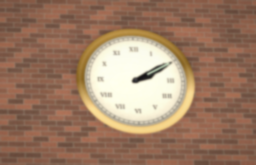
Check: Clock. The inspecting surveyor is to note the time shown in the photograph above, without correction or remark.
2:10
